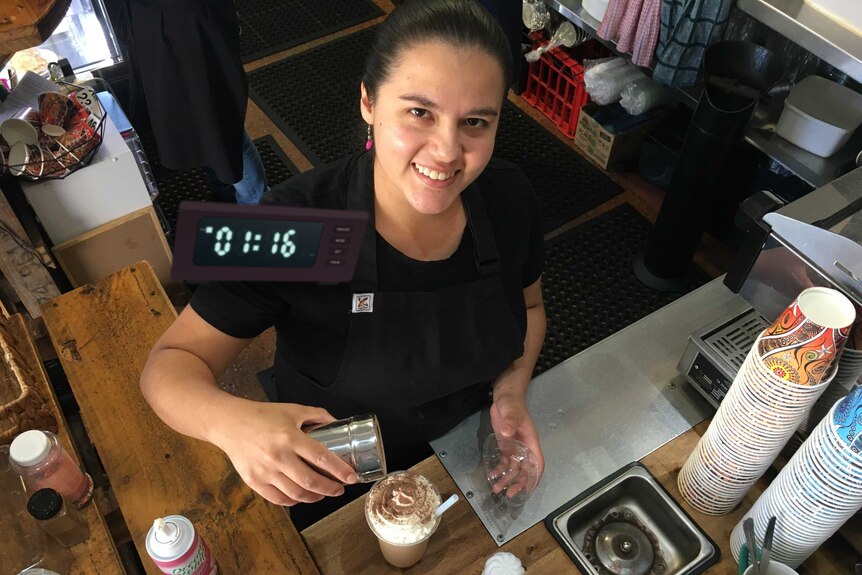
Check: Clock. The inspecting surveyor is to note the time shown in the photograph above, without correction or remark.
1:16
